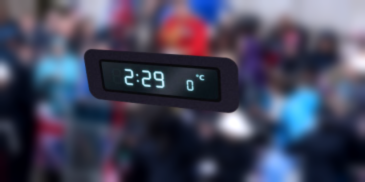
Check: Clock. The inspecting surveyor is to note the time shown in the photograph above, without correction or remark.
2:29
